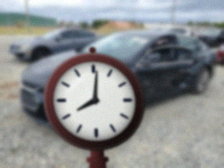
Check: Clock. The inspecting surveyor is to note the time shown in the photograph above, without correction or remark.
8:01
